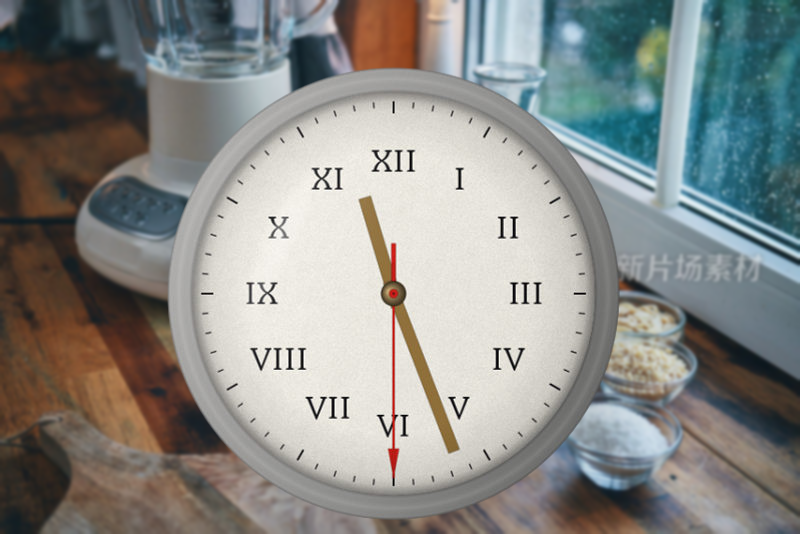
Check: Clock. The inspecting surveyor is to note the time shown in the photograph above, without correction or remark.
11:26:30
